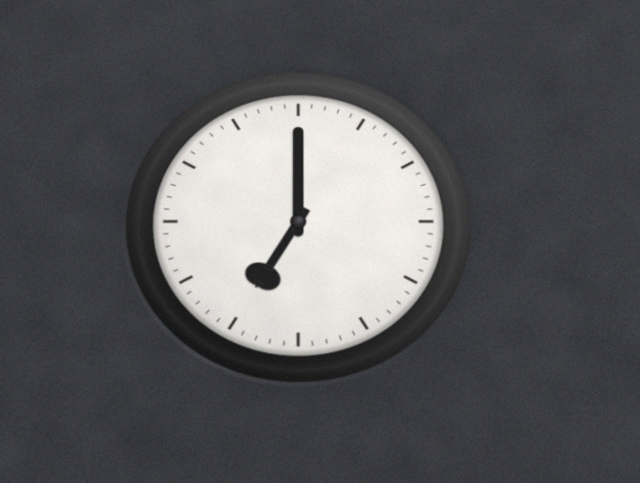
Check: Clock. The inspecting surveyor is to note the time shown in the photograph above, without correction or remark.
7:00
